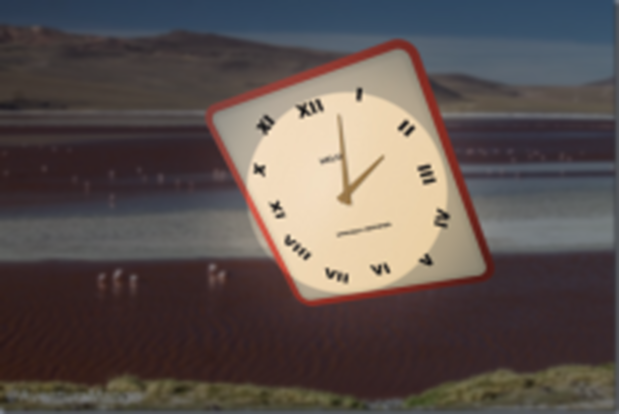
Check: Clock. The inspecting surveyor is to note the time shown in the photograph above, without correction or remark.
2:03
